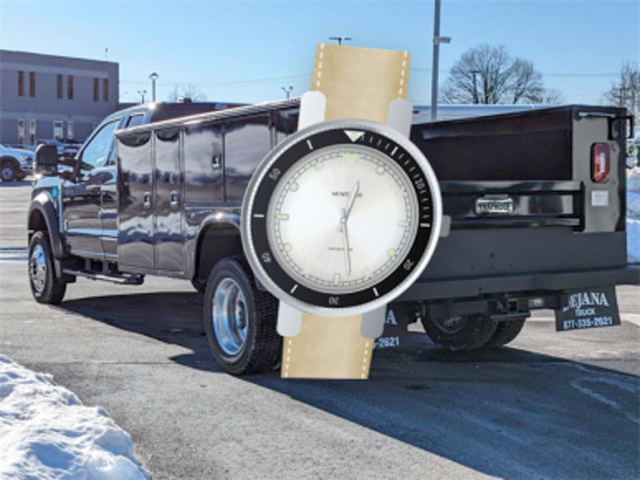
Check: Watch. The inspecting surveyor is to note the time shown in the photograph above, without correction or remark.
12:28
